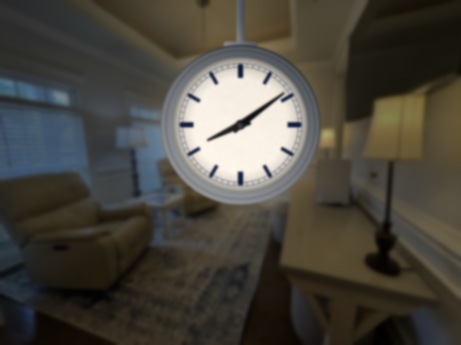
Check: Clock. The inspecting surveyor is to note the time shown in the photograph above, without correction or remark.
8:09
